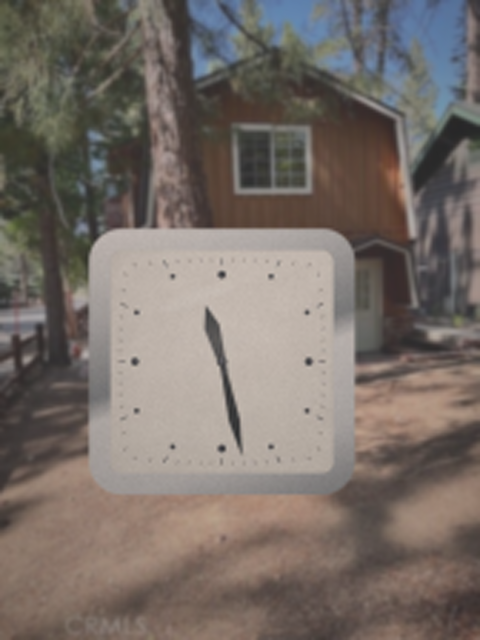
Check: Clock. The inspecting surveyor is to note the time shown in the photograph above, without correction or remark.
11:28
